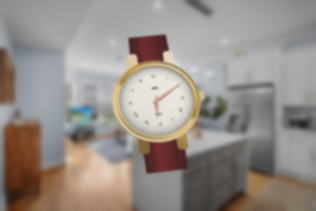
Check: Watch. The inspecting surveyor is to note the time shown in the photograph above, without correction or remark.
6:10
